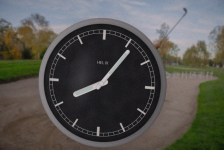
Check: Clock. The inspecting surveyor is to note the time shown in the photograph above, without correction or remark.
8:06
